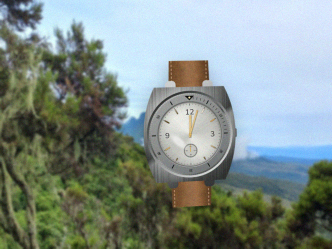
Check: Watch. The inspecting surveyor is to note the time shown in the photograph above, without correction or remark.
12:03
